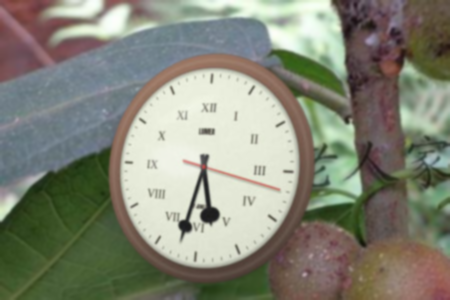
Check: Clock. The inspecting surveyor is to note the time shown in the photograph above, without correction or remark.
5:32:17
